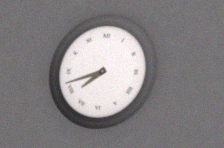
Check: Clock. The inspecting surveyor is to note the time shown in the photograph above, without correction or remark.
7:42
